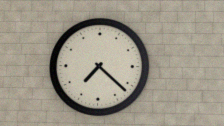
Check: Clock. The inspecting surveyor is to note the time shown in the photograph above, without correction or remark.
7:22
